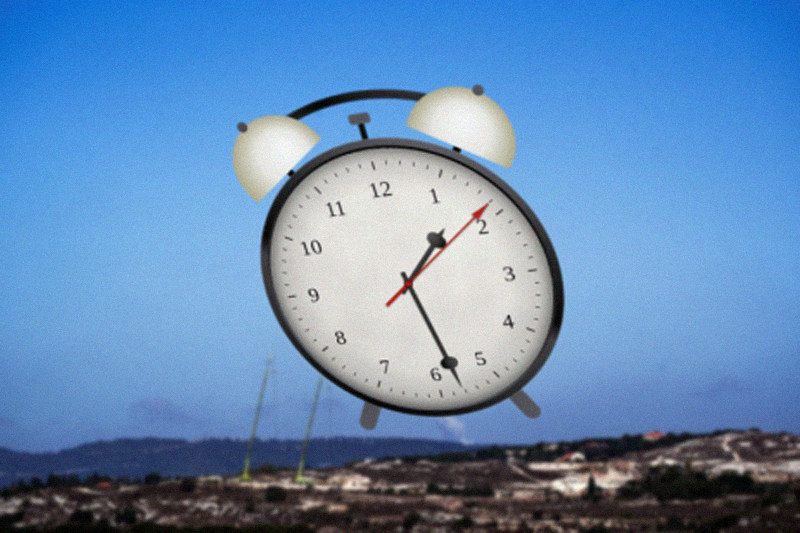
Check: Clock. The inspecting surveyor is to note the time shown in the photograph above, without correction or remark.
1:28:09
